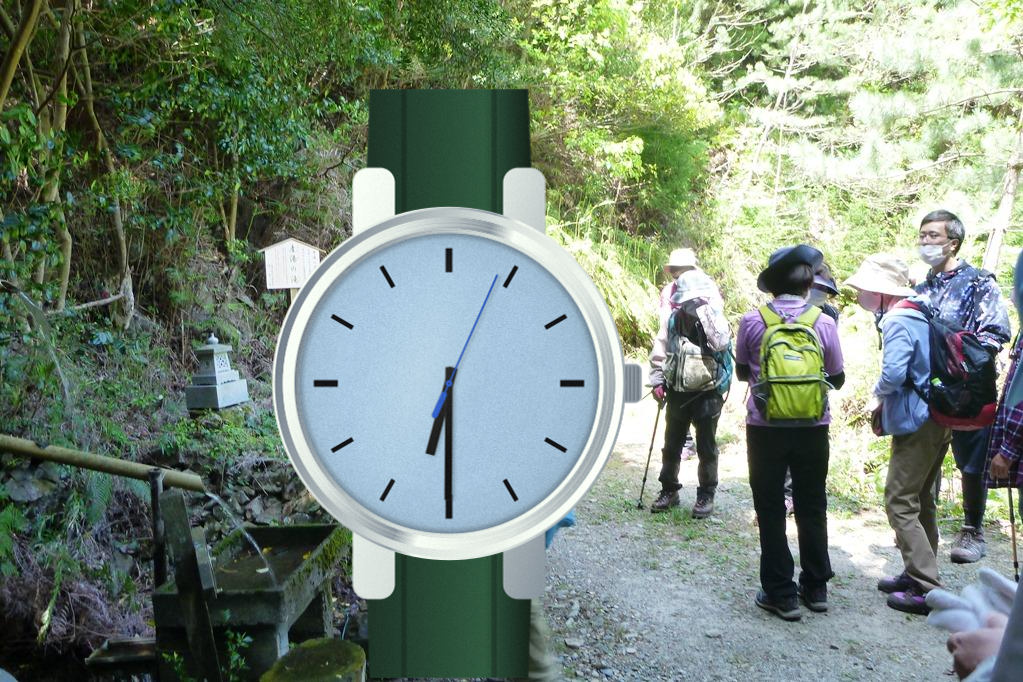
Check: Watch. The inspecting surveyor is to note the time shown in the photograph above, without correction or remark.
6:30:04
